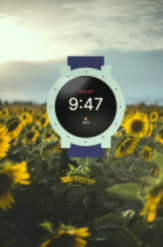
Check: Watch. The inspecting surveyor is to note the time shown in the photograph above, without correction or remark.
9:47
